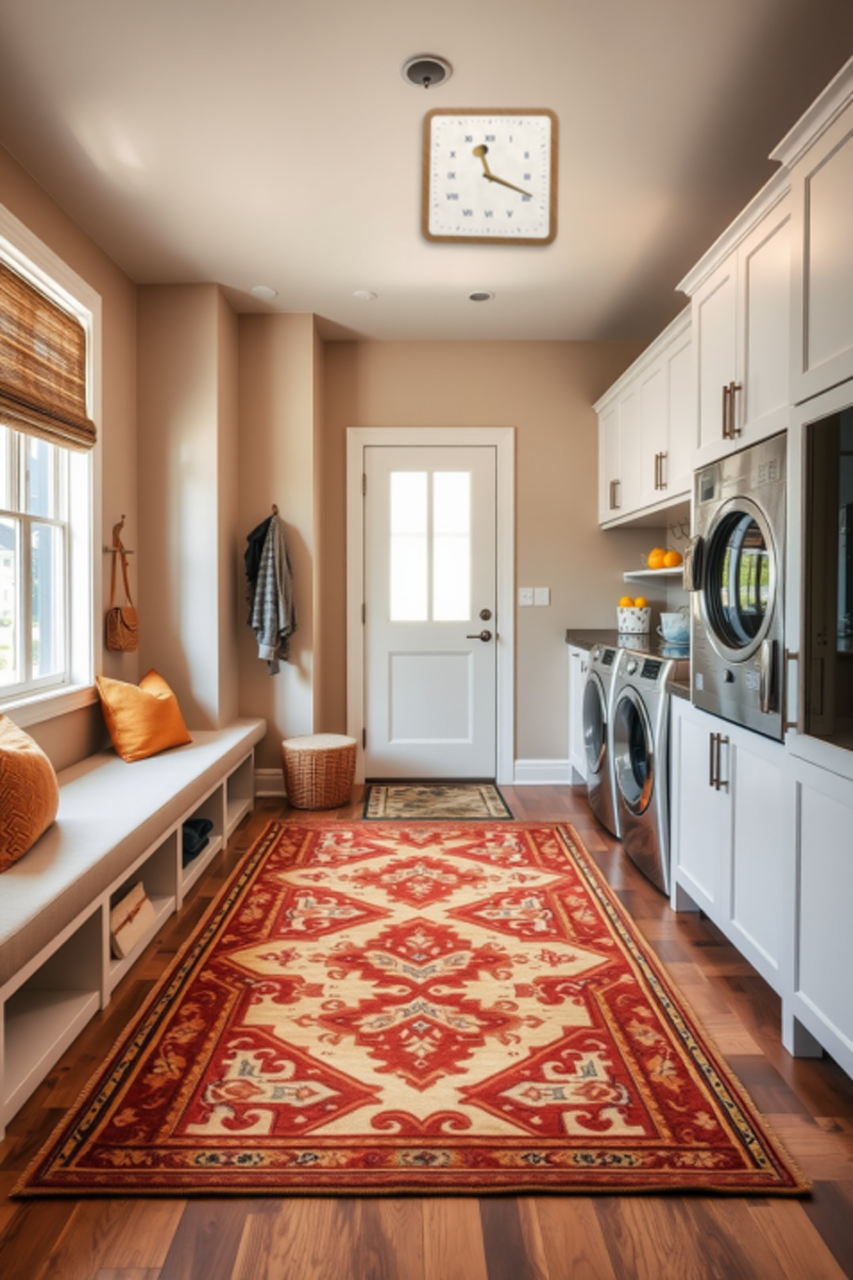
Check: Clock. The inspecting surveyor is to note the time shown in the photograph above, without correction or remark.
11:19
